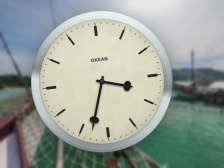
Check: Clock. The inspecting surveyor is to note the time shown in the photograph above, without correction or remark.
3:33
